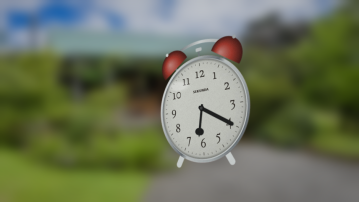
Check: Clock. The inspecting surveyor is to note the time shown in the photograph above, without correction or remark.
6:20
